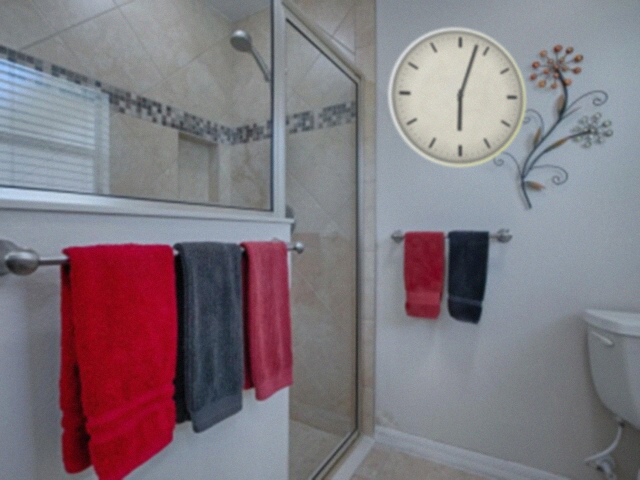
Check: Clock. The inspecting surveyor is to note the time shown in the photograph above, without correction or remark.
6:03
